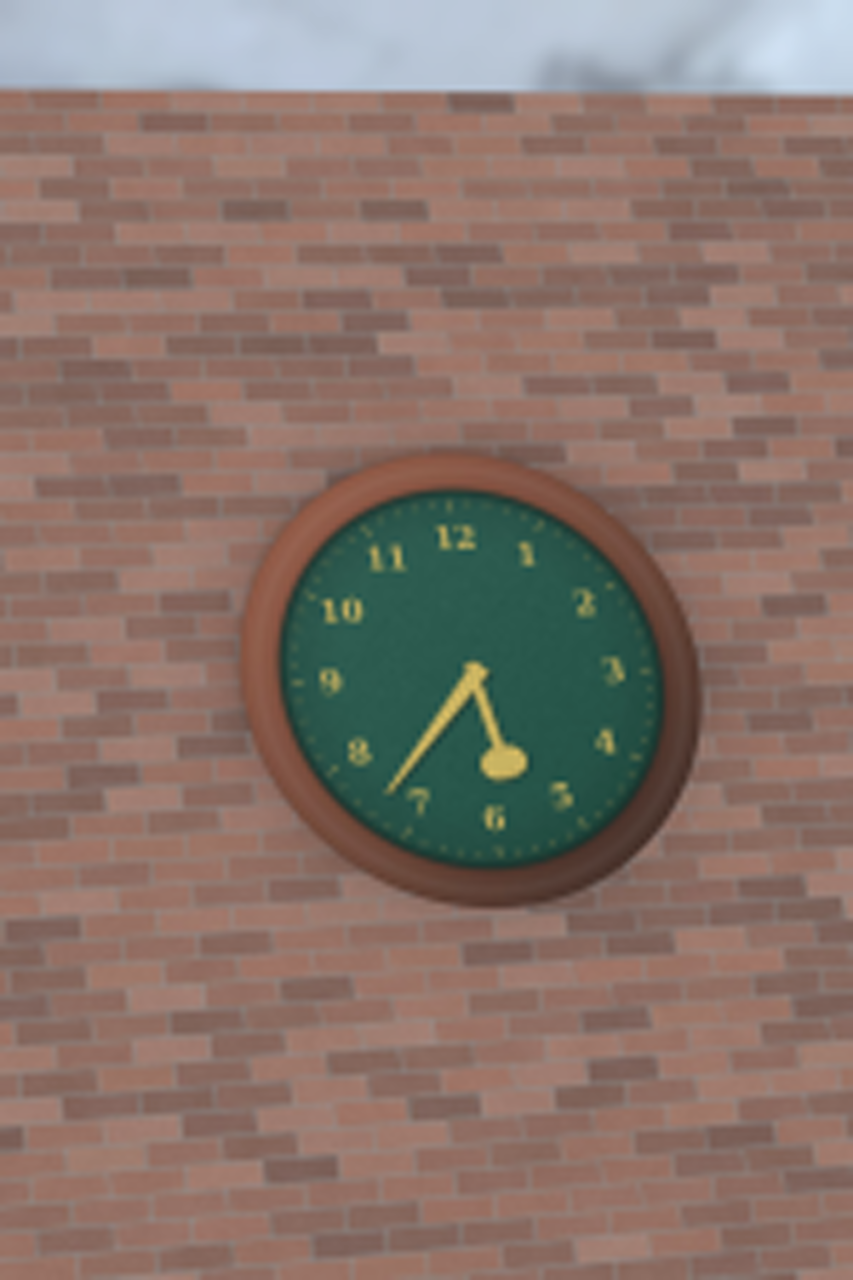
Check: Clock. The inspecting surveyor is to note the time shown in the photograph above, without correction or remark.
5:37
